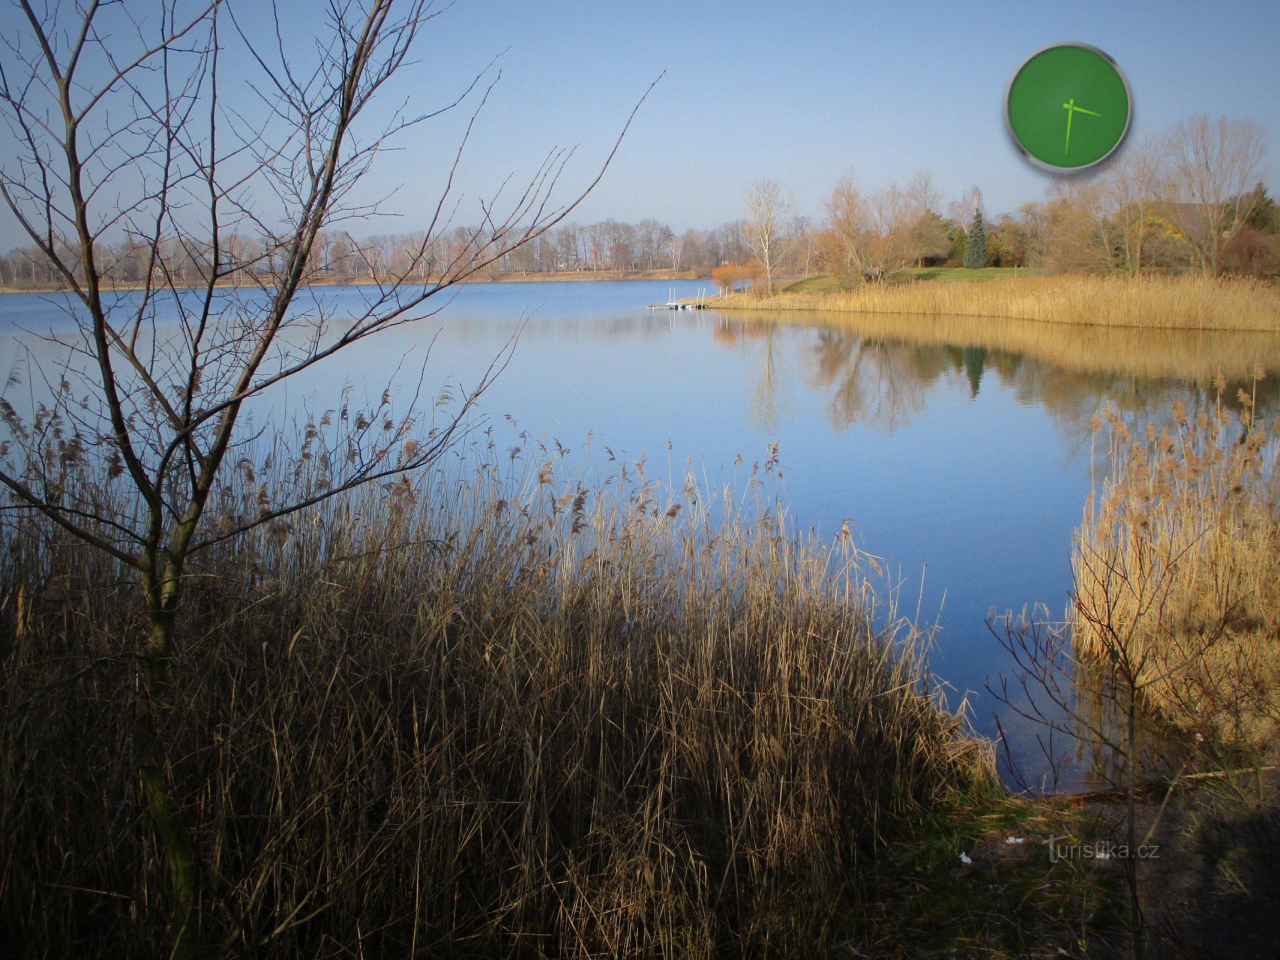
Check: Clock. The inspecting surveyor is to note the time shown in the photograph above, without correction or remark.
3:31
